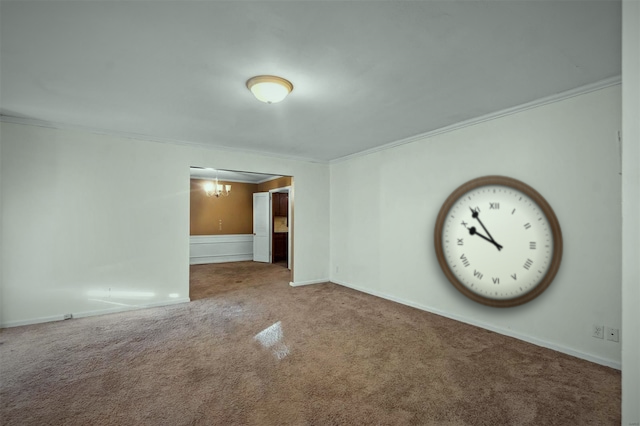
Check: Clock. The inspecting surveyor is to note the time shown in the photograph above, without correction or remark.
9:54
